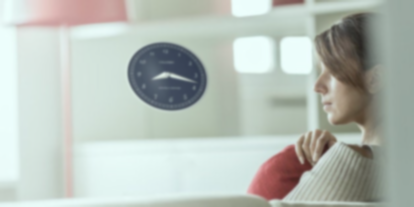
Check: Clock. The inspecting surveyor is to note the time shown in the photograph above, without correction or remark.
8:18
